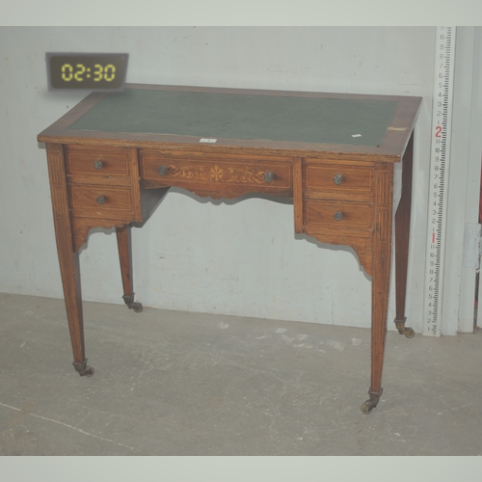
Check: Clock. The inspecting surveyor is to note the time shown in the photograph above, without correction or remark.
2:30
